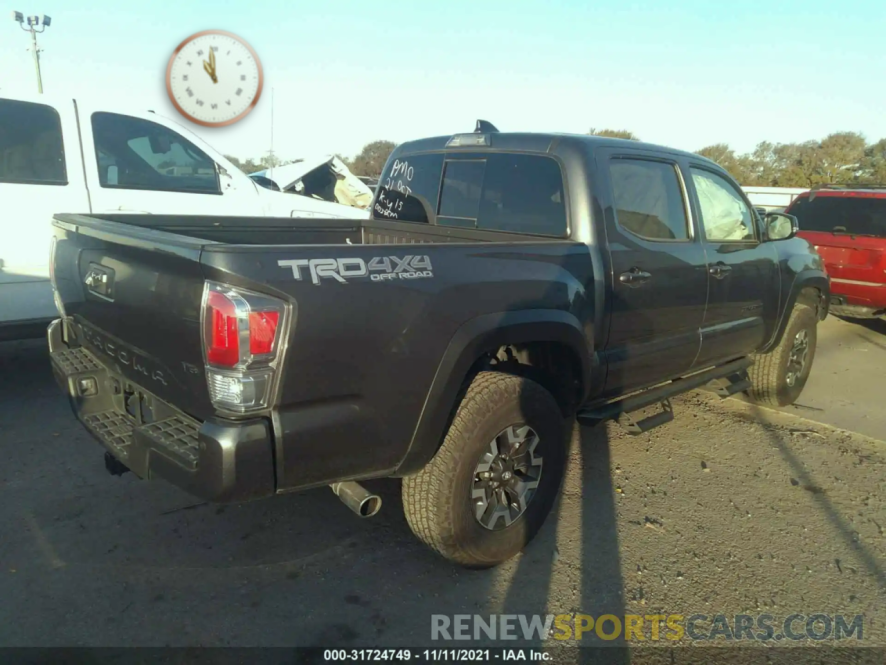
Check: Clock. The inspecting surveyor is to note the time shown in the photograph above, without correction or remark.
10:59
